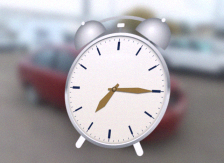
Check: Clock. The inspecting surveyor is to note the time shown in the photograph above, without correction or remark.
7:15
